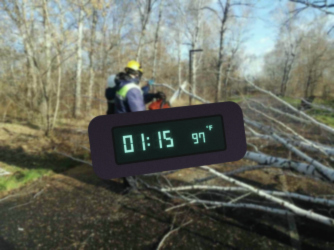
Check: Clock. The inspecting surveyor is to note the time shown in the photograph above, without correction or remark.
1:15
